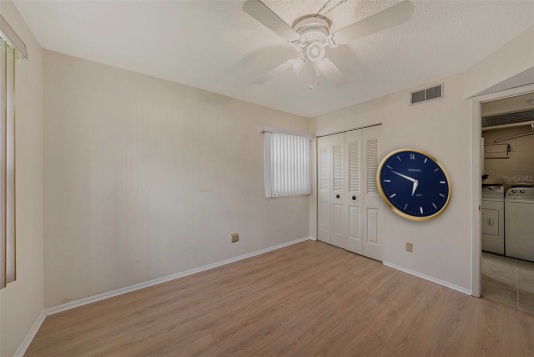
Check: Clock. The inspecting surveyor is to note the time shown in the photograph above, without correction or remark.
6:49
